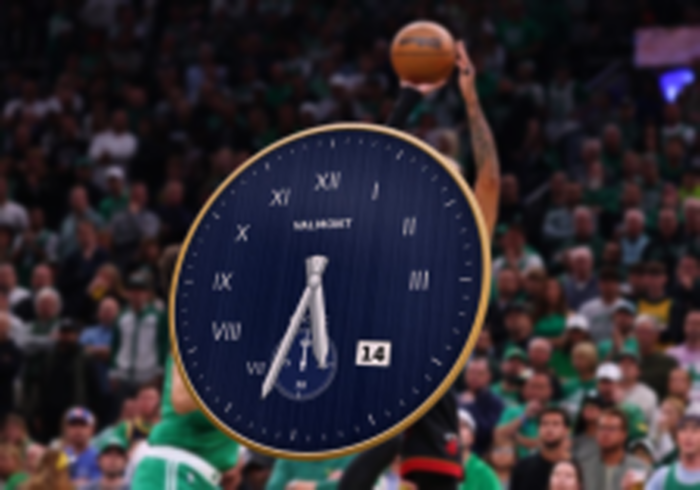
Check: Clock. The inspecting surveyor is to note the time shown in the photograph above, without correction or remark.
5:33
